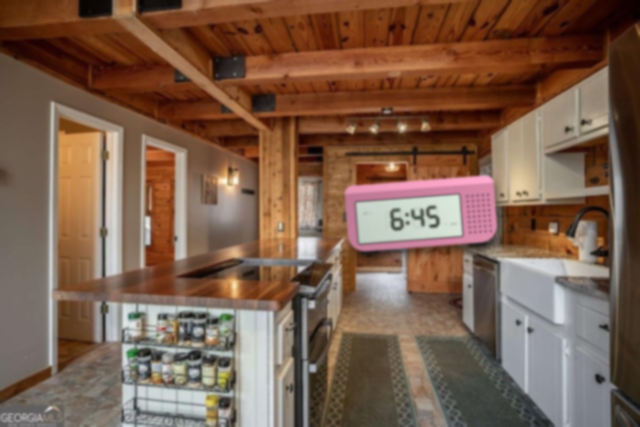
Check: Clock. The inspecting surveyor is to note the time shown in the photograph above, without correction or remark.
6:45
